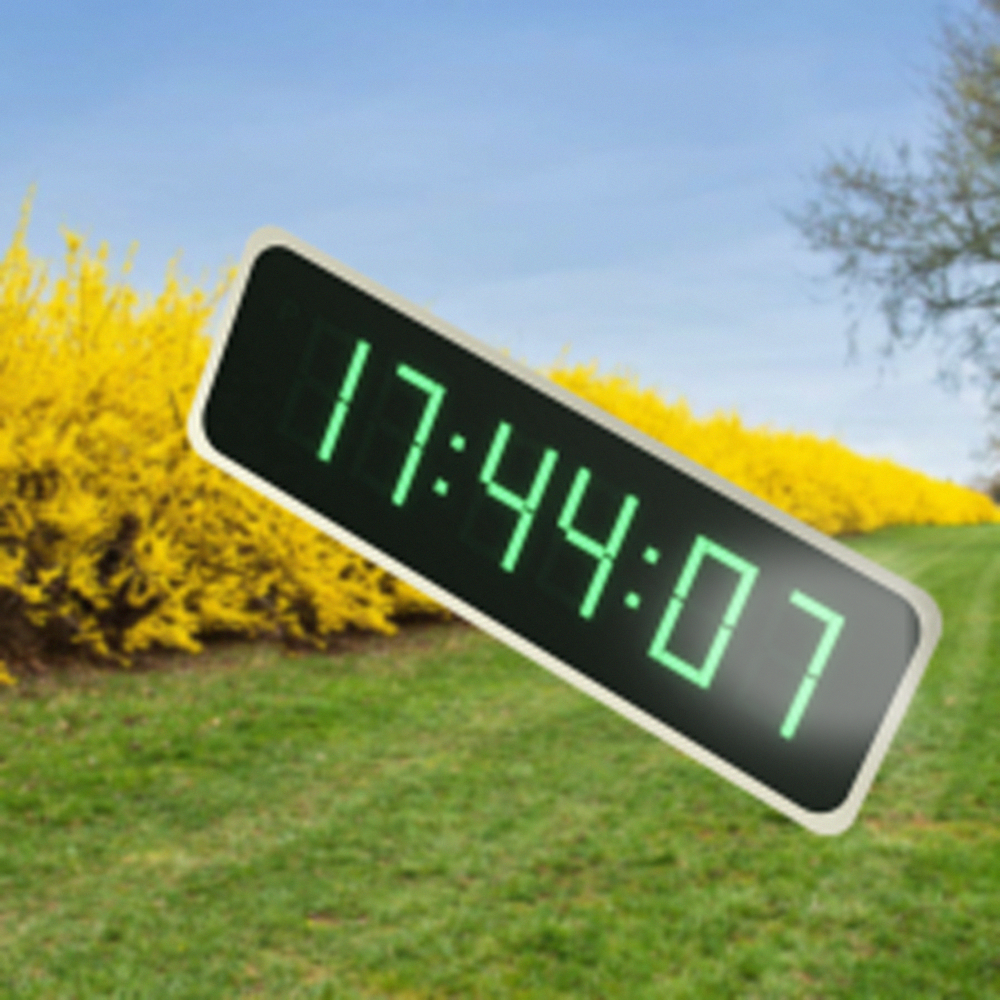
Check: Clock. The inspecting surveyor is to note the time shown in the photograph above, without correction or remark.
17:44:07
